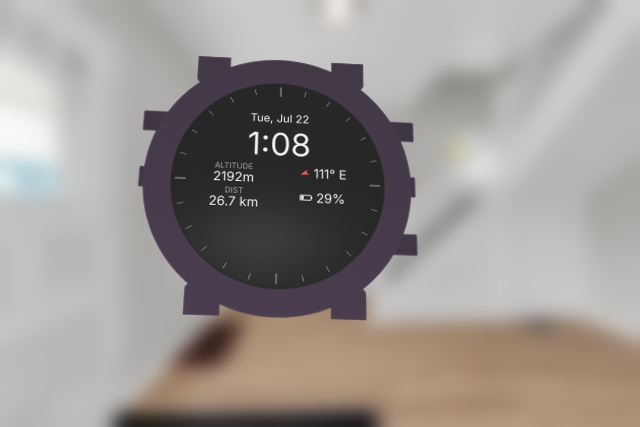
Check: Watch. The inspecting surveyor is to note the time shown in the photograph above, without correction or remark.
1:08
